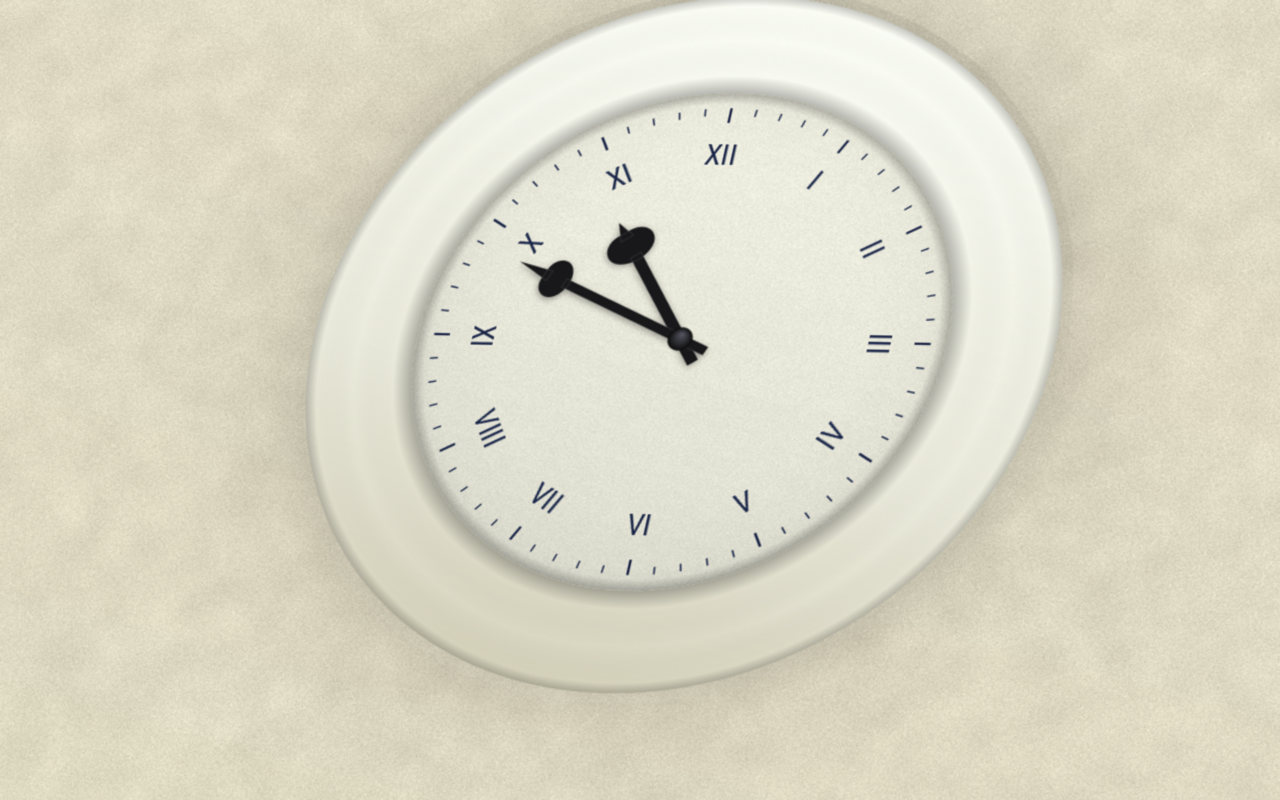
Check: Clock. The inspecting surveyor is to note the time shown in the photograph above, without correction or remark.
10:49
